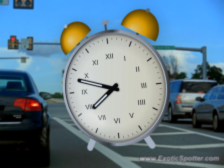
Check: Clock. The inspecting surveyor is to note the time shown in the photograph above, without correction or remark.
7:48
